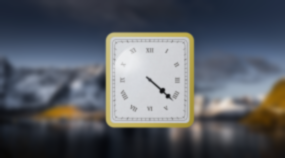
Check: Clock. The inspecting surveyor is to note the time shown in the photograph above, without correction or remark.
4:22
